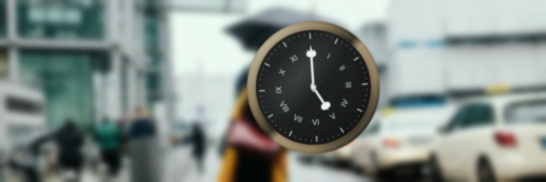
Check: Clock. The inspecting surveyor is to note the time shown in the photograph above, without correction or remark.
5:00
